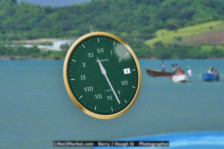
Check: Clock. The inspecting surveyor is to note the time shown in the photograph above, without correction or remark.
11:27
